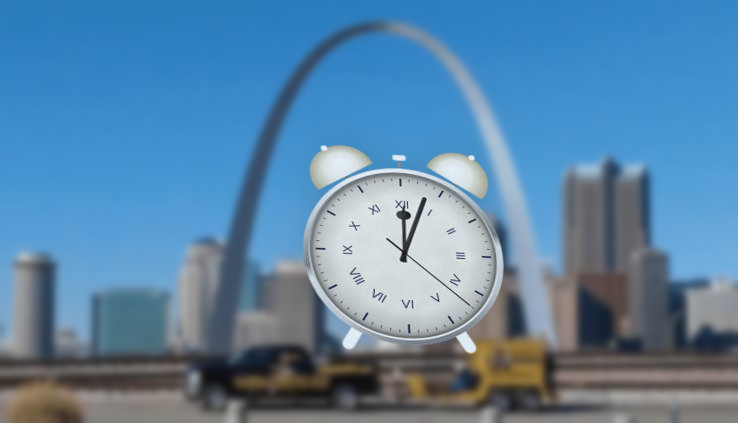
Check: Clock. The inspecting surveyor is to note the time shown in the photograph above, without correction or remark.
12:03:22
